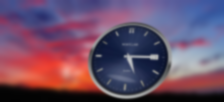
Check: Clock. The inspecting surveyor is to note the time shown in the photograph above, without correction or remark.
5:15
